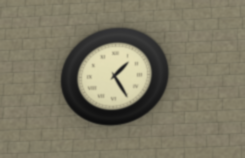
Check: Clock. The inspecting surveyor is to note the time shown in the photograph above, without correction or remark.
1:25
